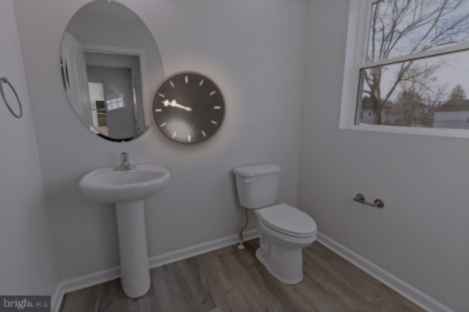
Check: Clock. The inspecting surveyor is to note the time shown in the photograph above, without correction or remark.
9:48
